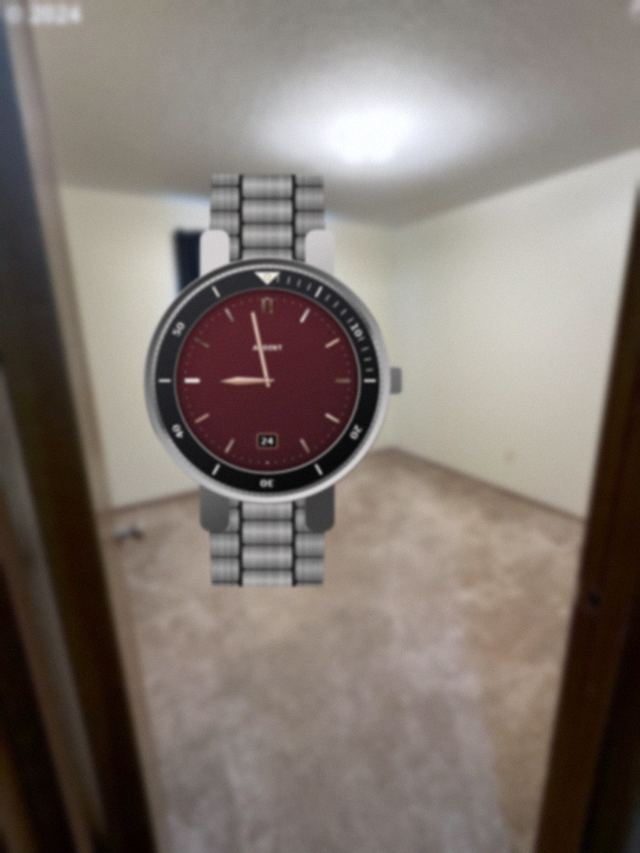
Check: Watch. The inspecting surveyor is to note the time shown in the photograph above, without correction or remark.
8:58
